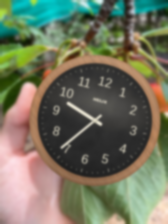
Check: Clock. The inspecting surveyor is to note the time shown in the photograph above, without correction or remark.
9:36
